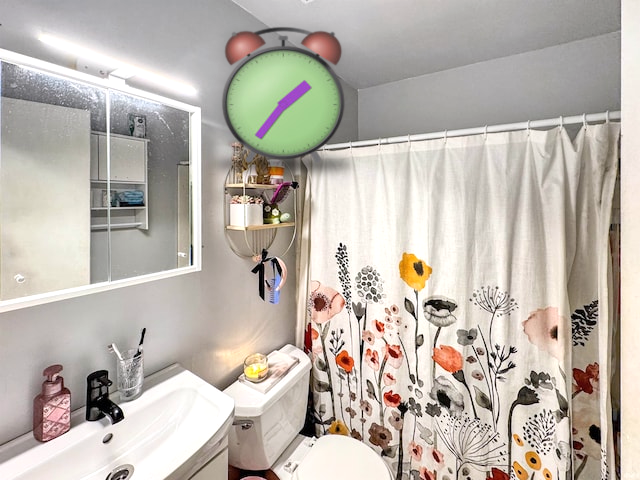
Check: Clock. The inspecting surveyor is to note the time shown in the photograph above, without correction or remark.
1:36
